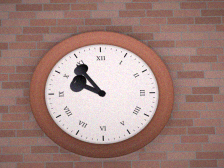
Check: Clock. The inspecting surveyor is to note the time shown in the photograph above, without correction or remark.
9:54
